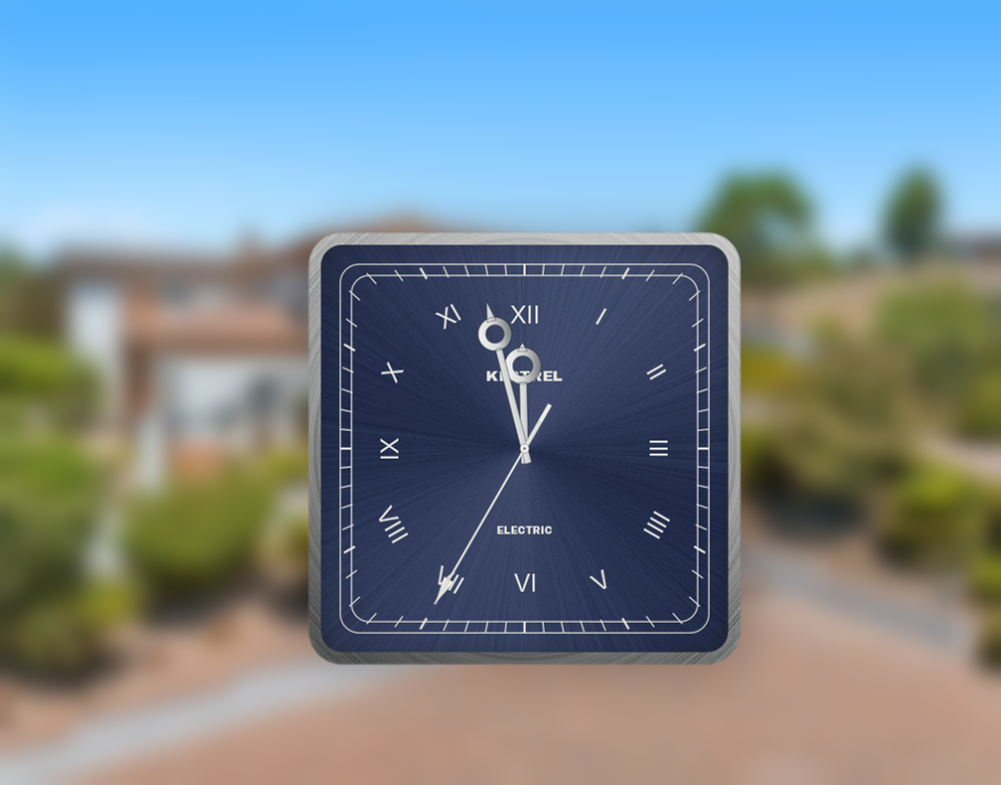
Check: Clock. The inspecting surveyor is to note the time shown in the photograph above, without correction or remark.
11:57:35
